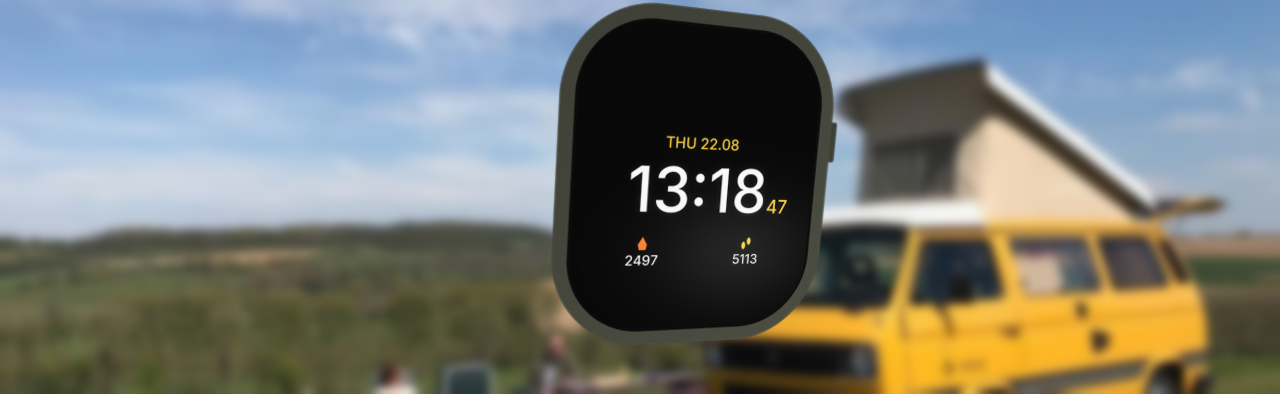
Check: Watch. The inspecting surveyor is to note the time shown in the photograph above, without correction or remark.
13:18:47
